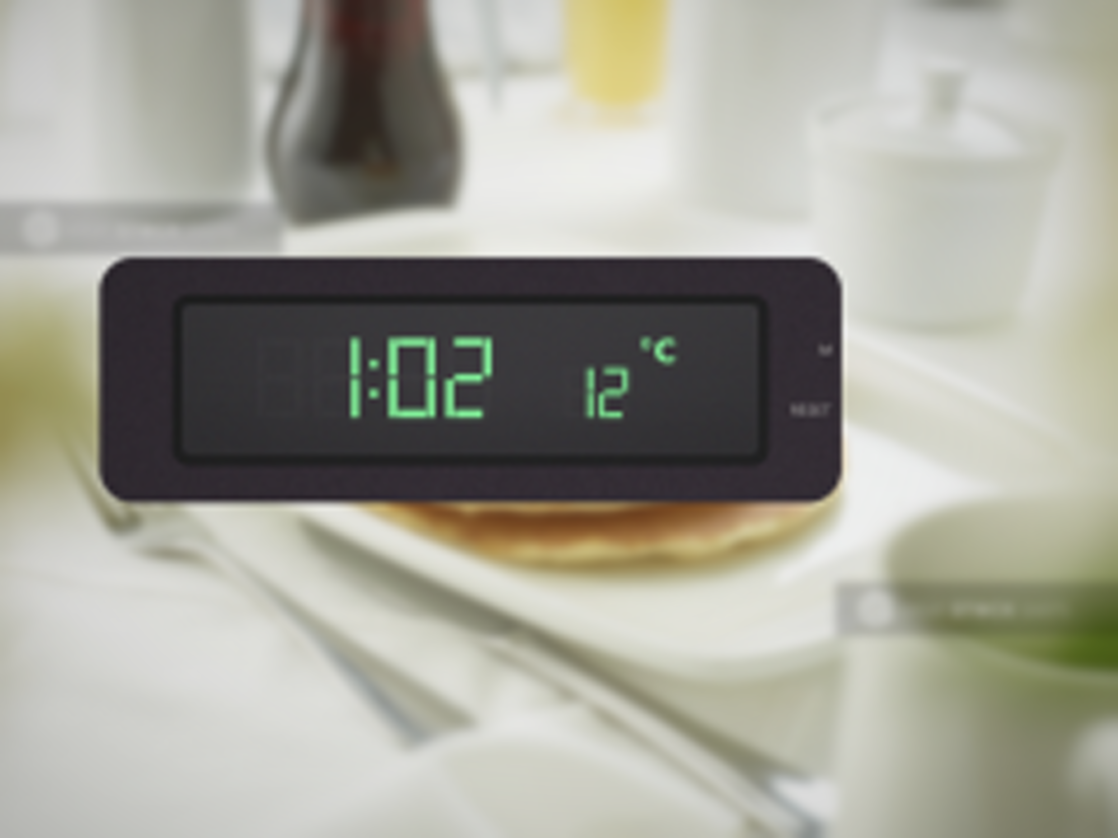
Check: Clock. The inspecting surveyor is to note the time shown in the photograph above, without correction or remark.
1:02
